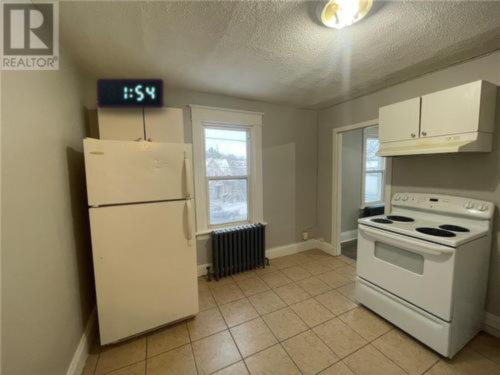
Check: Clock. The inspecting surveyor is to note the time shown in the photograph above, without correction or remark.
1:54
